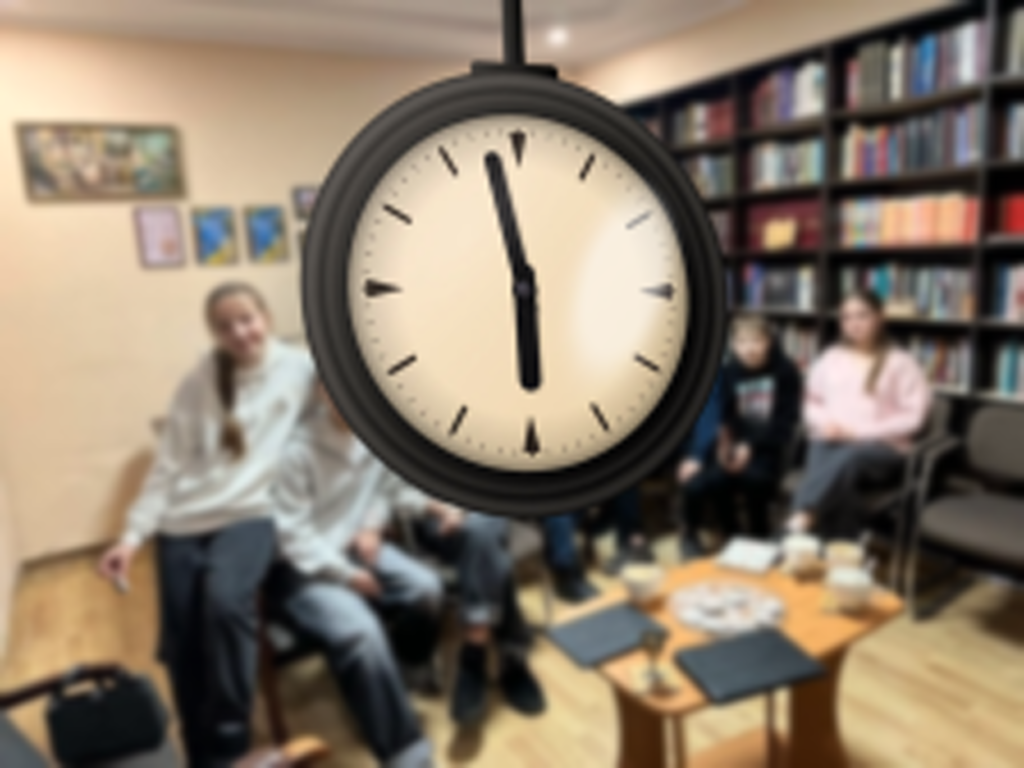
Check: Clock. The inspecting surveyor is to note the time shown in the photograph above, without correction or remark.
5:58
